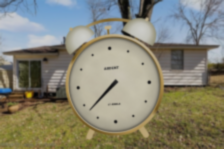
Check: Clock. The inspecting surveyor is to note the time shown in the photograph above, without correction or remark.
7:38
